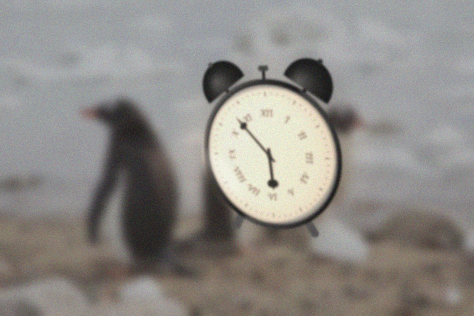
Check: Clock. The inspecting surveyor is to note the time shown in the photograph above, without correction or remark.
5:53
